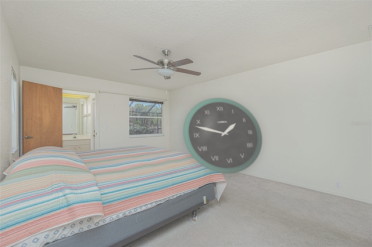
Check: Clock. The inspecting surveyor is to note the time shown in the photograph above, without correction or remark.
1:48
